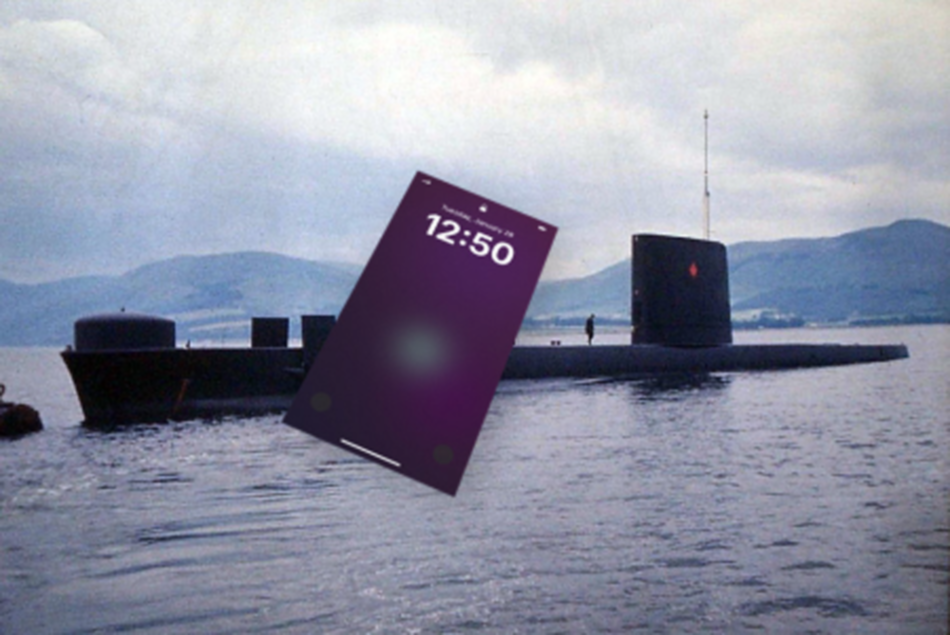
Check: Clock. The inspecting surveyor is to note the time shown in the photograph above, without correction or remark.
12:50
